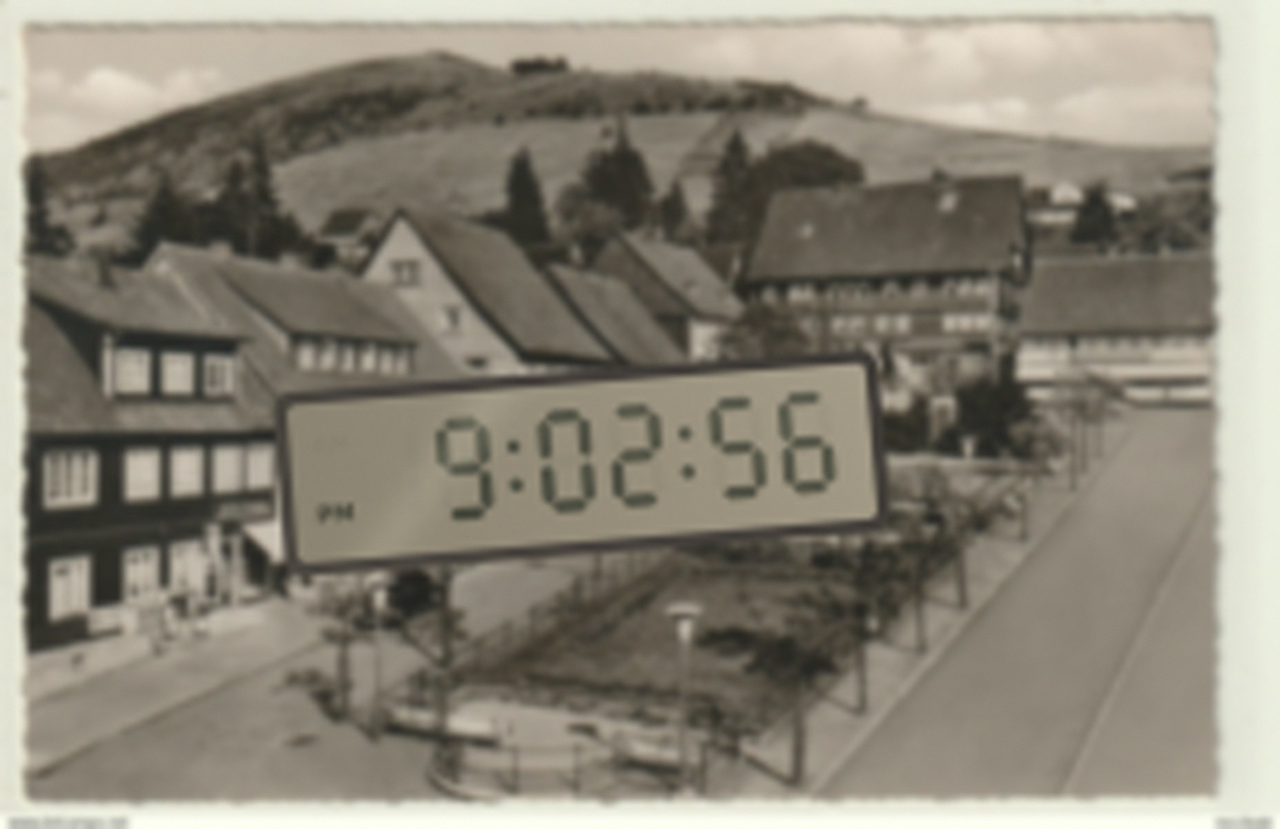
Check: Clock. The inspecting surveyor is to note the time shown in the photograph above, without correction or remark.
9:02:56
